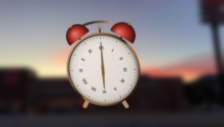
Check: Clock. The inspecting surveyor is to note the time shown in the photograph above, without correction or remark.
6:00
